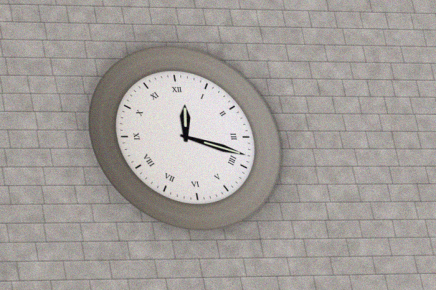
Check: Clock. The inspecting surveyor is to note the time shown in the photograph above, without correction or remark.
12:18
